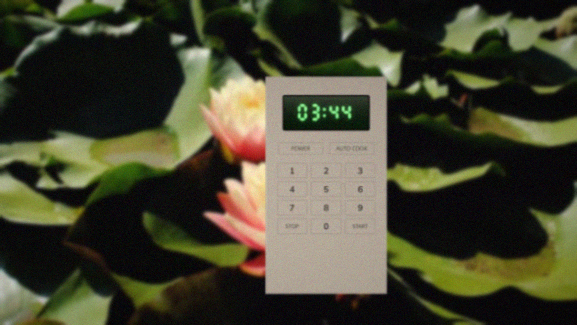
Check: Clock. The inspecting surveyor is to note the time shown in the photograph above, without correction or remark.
3:44
